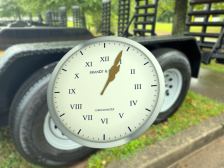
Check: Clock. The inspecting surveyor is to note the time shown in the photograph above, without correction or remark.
1:04
